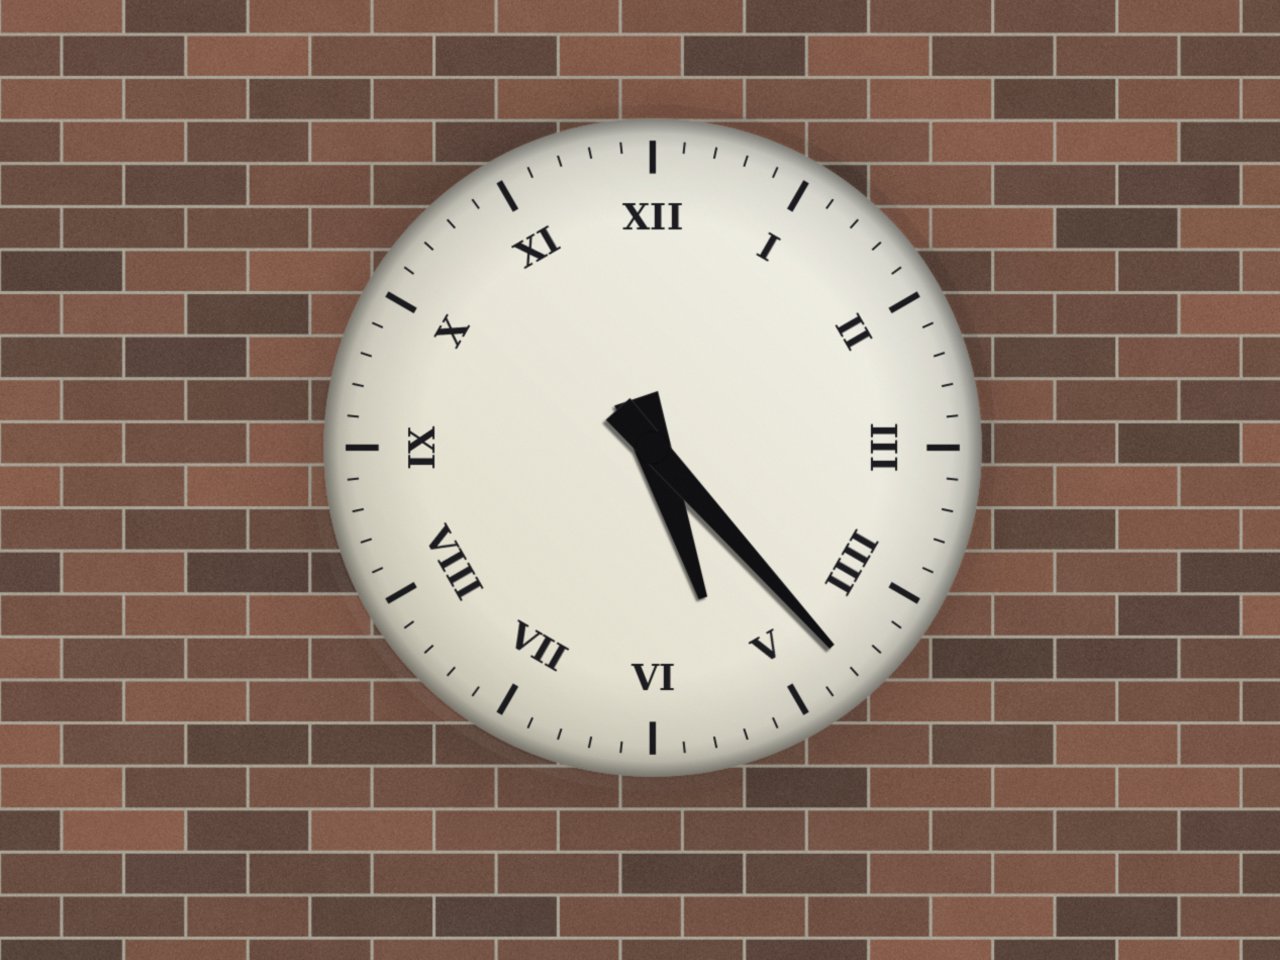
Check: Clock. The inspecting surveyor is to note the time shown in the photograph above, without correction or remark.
5:23
